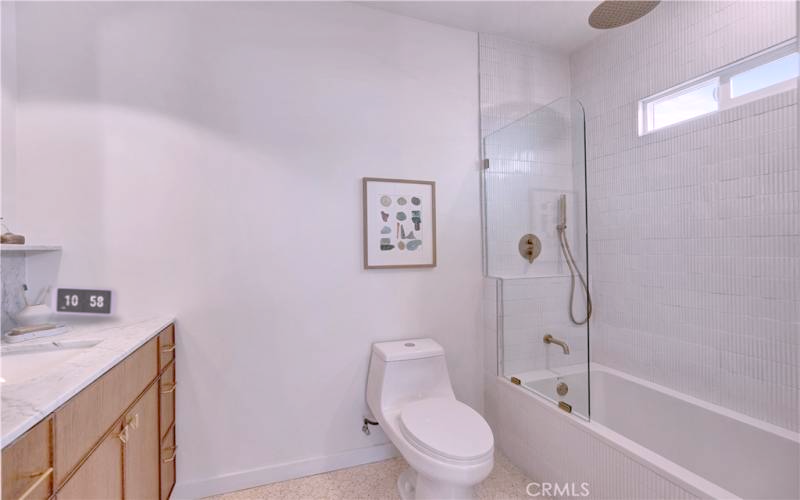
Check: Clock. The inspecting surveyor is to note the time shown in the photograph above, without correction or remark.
10:58
